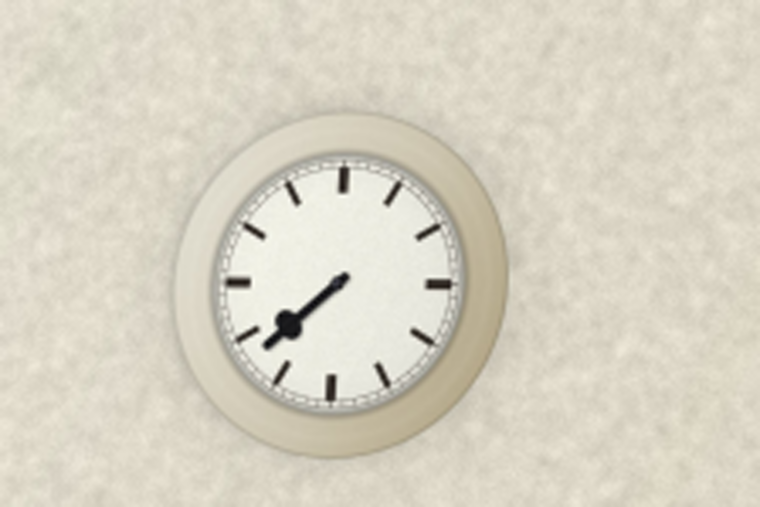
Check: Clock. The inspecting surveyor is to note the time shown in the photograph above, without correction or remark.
7:38
